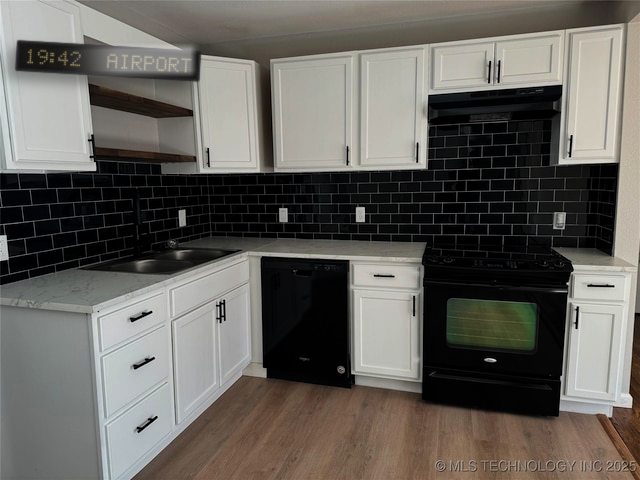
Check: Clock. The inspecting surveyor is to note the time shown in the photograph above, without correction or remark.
19:42
